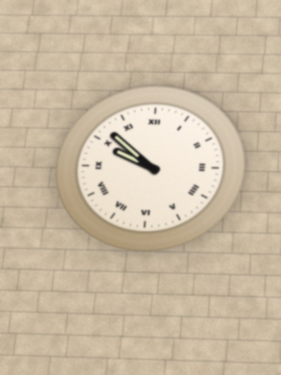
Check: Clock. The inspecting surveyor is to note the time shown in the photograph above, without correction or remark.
9:52
